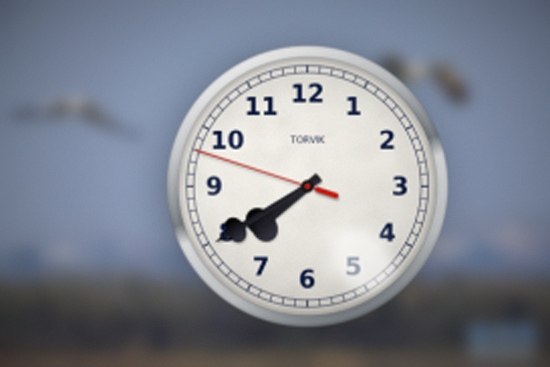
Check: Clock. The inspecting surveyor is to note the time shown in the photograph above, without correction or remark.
7:39:48
